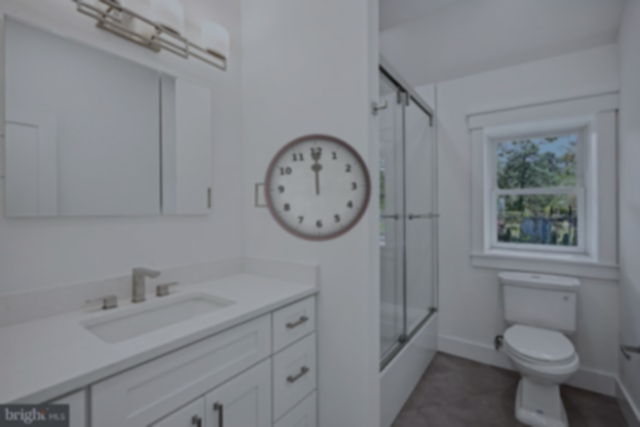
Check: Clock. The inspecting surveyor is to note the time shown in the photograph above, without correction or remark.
12:00
